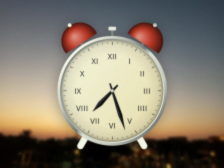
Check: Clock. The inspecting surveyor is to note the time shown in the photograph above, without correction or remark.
7:27
